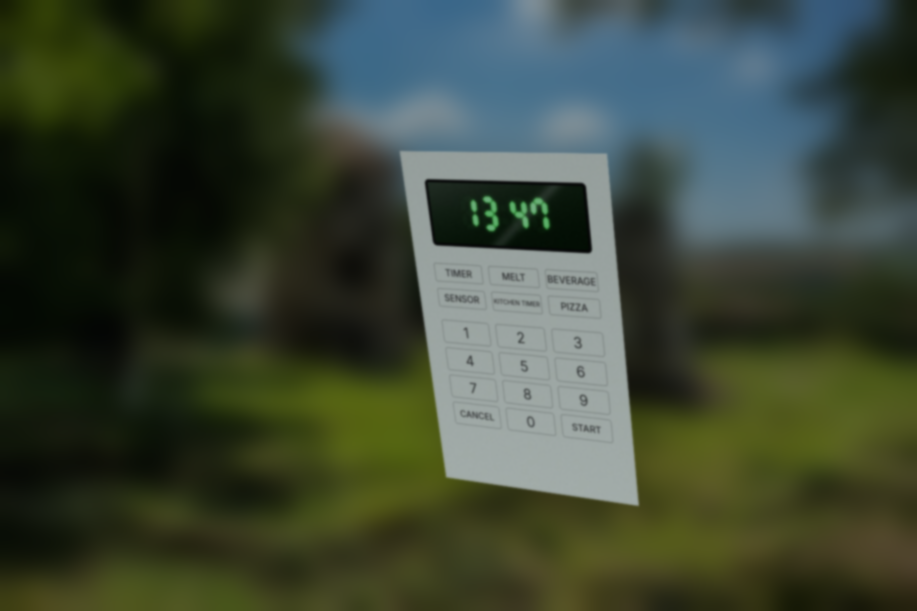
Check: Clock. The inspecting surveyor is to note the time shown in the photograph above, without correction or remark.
13:47
